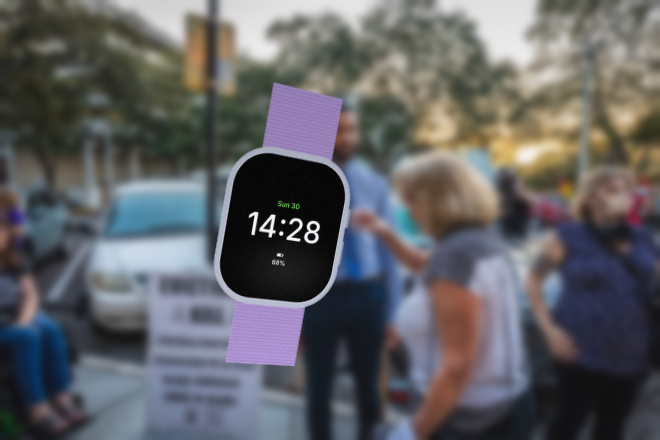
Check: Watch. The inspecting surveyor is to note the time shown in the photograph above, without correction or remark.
14:28
